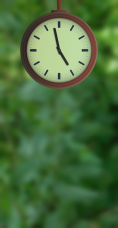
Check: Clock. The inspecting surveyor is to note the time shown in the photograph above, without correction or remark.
4:58
